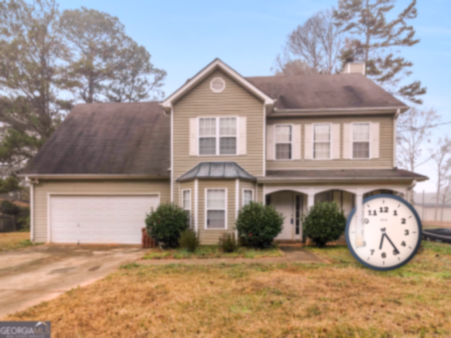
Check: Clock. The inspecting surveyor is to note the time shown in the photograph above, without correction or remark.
6:24
